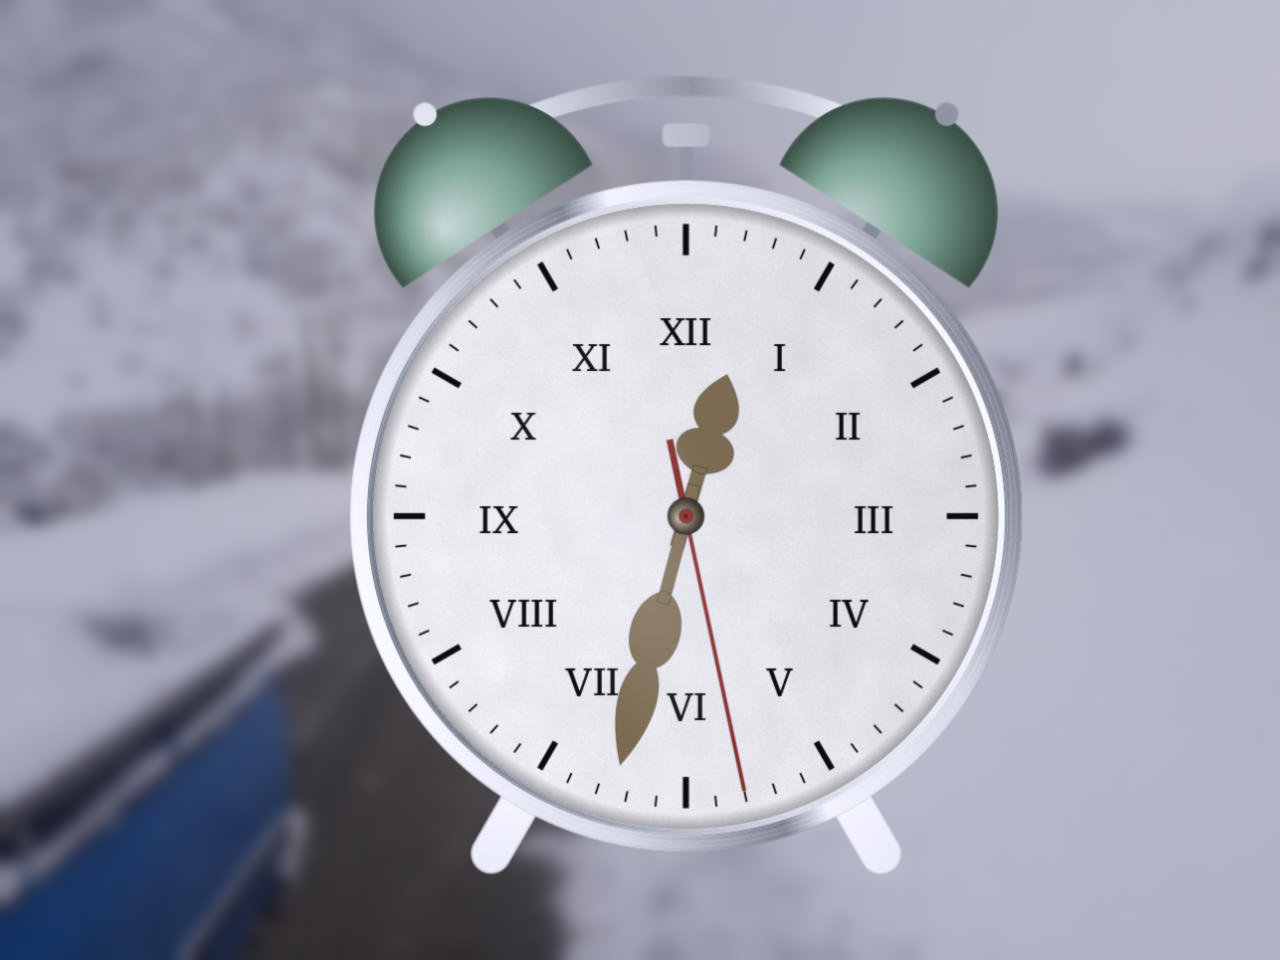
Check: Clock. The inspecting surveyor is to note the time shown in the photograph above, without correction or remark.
12:32:28
